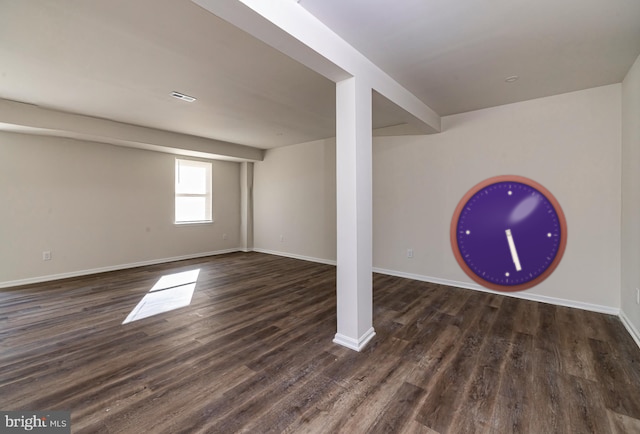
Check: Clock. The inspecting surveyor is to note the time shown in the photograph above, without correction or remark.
5:27
